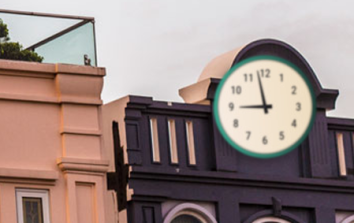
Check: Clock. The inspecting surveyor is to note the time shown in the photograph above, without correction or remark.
8:58
